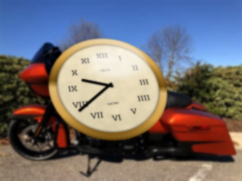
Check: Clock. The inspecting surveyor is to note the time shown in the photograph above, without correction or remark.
9:39
